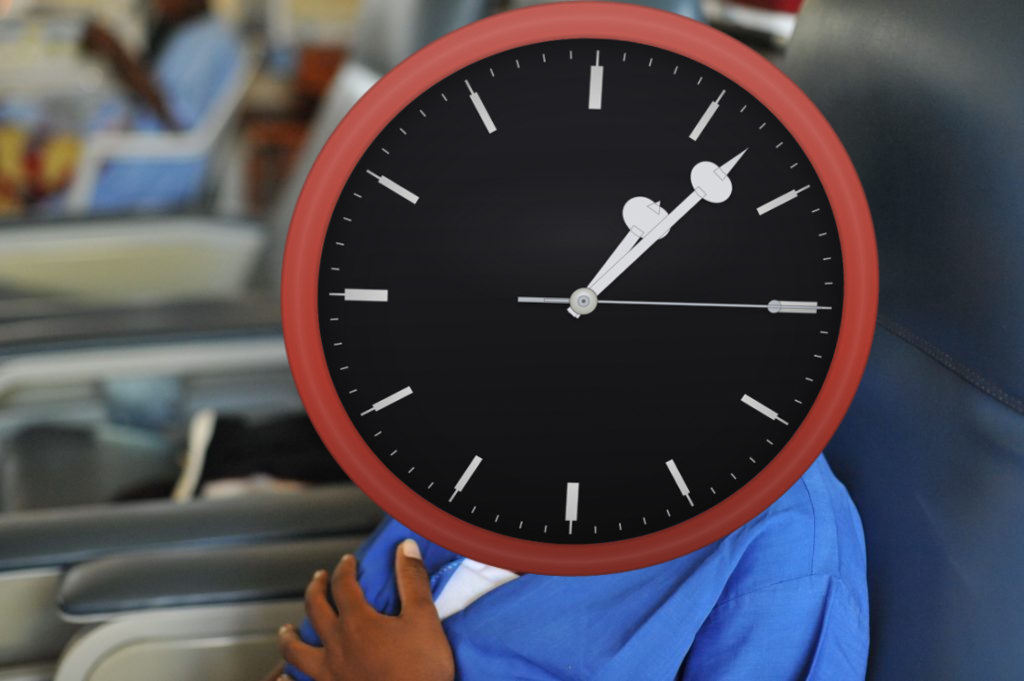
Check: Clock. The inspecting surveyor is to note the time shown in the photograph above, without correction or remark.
1:07:15
